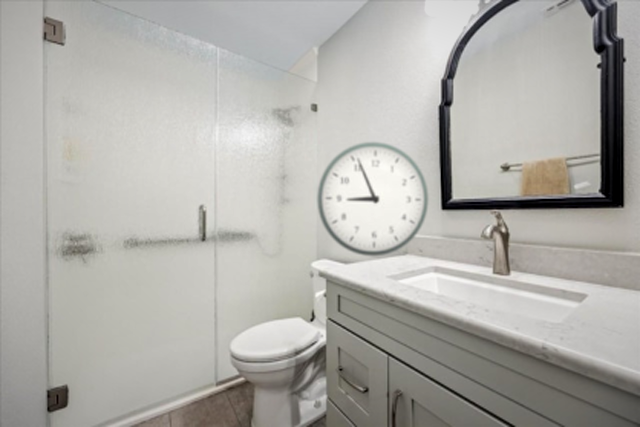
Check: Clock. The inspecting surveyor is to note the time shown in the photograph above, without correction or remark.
8:56
